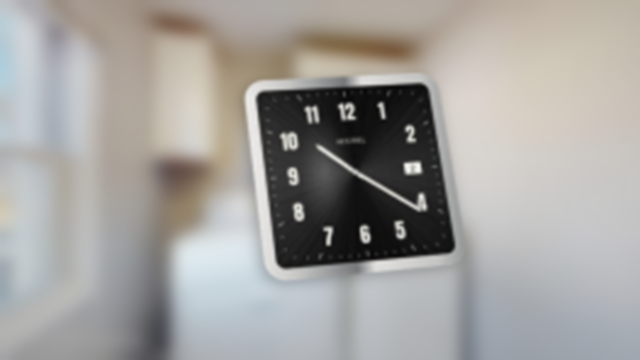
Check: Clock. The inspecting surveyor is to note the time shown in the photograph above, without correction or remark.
10:21
